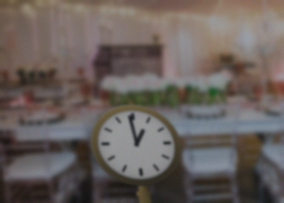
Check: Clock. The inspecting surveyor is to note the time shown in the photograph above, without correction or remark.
12:59
